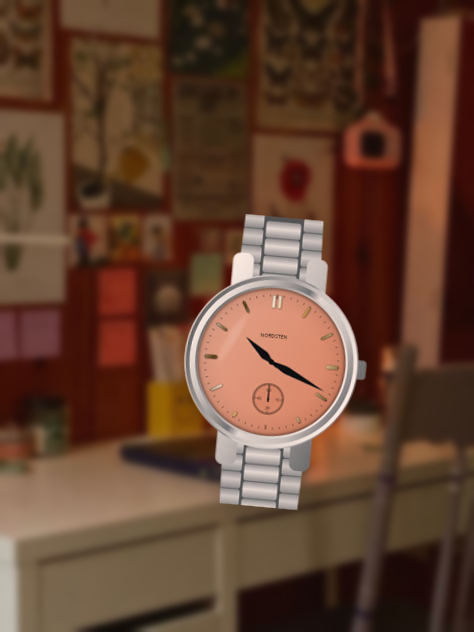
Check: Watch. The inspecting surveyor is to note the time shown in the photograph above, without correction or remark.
10:19
